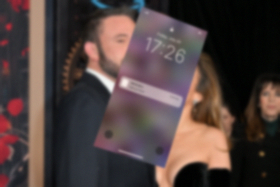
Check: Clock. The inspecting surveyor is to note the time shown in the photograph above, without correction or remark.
17:26
